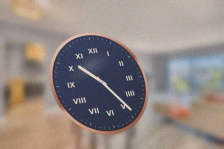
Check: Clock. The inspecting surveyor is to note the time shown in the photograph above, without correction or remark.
10:24
